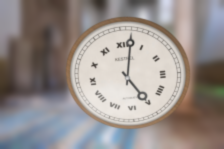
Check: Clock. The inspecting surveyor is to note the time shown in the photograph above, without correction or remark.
5:02
